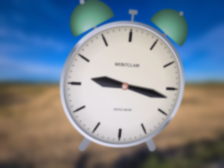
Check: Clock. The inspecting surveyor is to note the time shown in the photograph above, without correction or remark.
9:17
